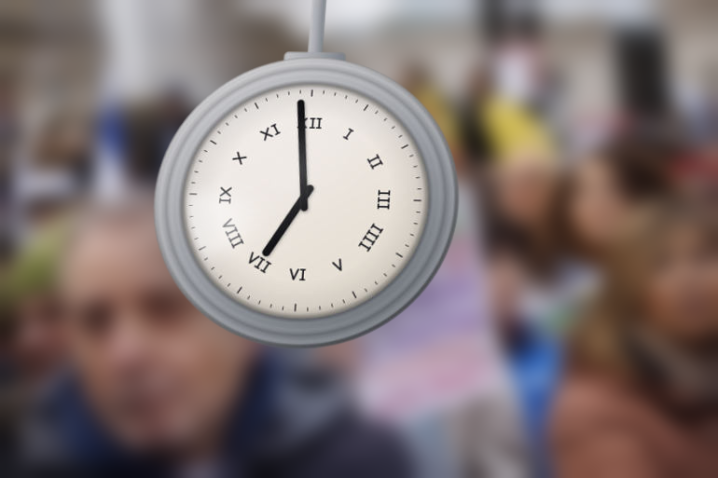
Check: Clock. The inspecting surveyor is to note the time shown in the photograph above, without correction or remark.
6:59
